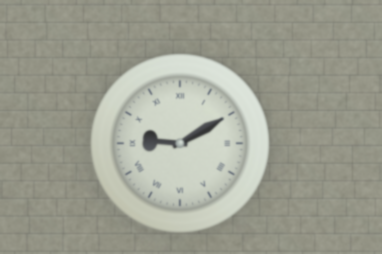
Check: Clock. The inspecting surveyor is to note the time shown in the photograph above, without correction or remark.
9:10
